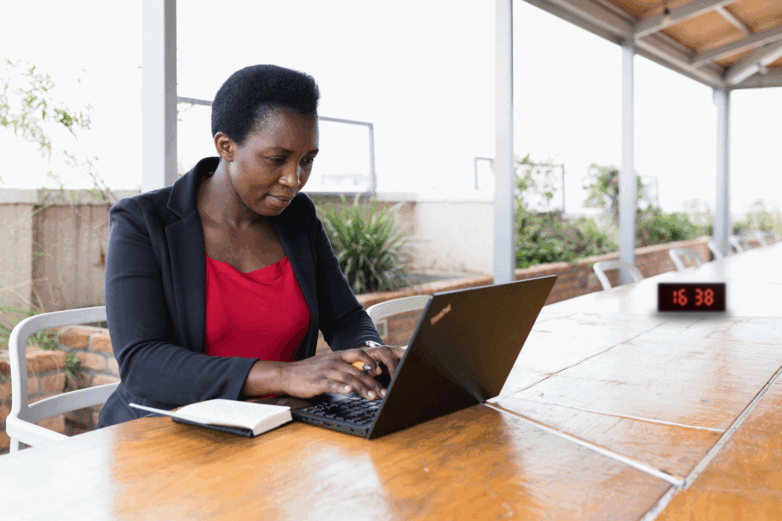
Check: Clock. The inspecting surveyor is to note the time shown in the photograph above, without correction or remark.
16:38
